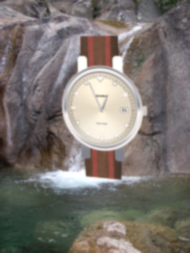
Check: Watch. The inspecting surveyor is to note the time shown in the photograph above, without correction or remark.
12:56
